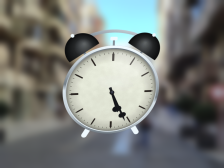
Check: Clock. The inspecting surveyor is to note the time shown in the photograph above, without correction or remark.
5:26
